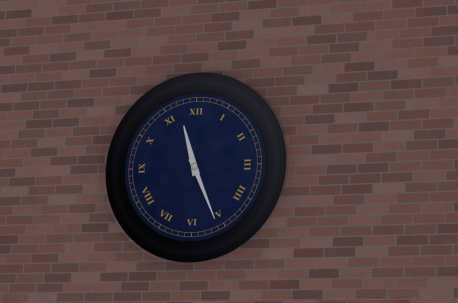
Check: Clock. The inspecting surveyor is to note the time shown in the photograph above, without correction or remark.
11:26
